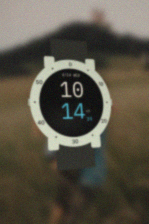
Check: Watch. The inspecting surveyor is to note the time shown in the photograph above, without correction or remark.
10:14
